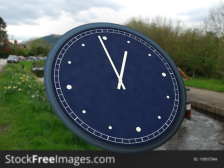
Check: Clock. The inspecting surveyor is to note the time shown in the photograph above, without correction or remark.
12:59
